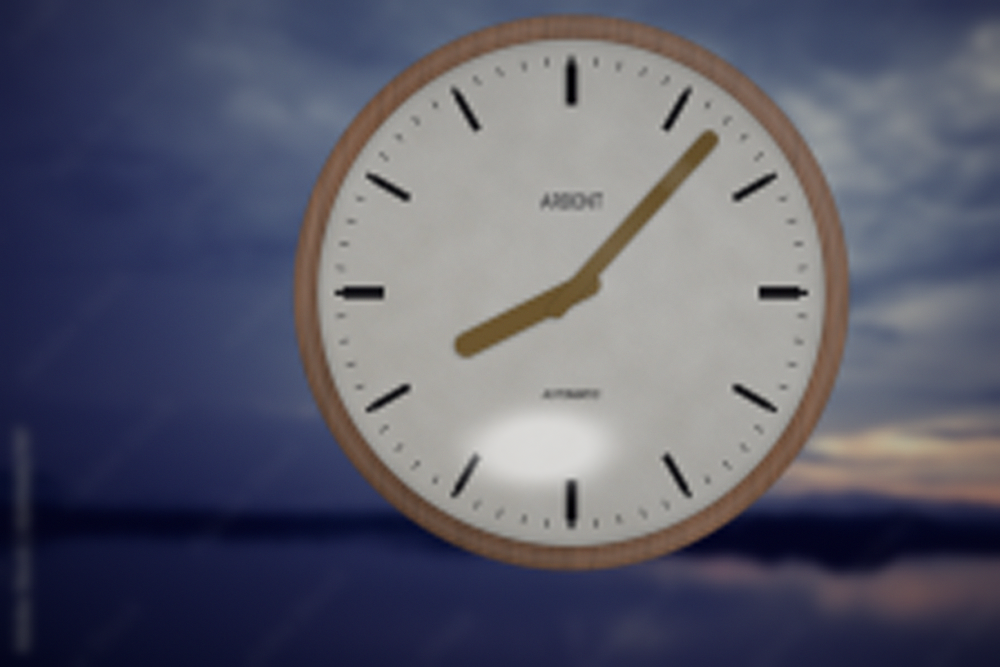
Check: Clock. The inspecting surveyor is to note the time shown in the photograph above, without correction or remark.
8:07
